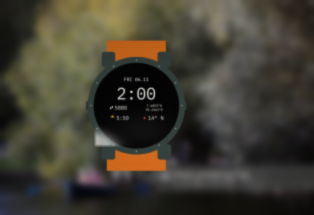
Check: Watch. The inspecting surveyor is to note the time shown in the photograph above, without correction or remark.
2:00
